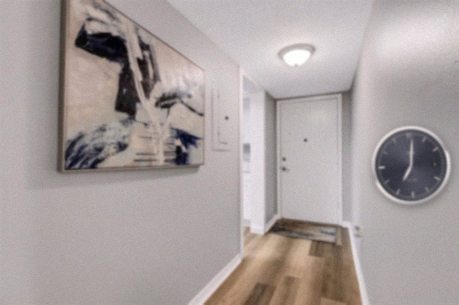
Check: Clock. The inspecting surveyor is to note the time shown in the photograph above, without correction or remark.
7:01
